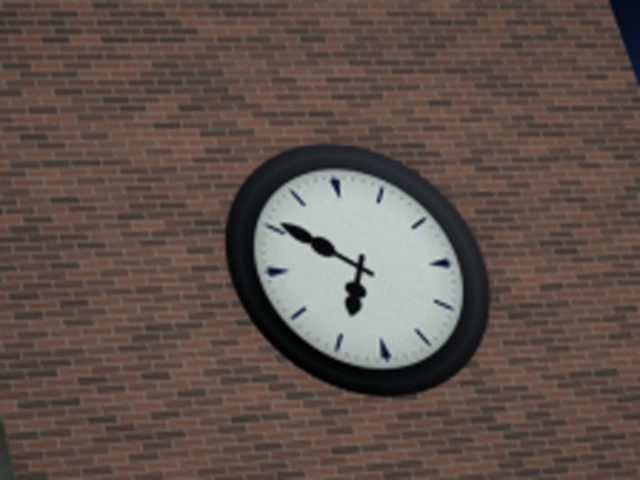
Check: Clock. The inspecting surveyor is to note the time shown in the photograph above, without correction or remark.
6:51
